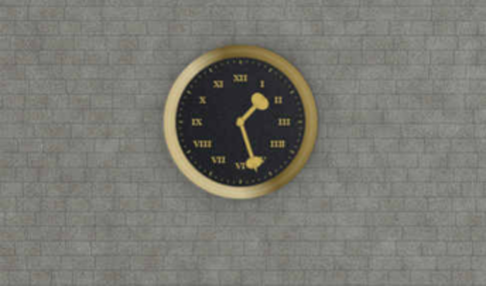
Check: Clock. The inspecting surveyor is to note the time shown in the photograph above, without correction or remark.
1:27
